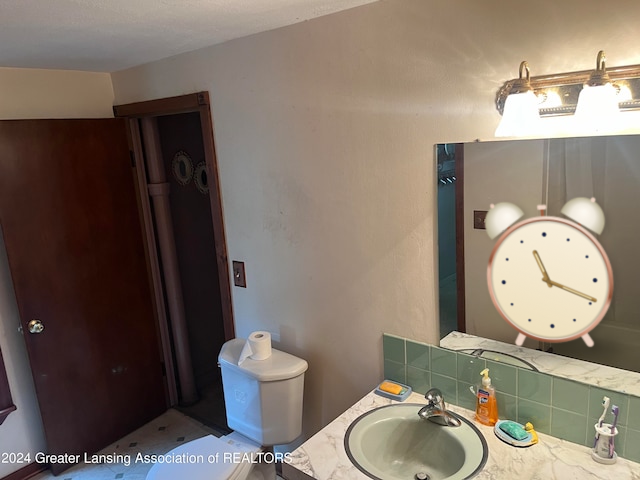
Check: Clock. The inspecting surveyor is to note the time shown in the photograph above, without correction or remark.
11:19
